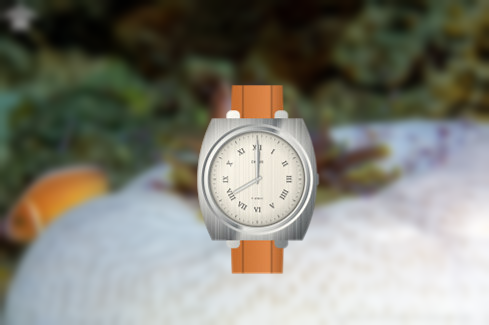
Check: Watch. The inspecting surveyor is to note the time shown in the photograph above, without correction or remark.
8:00
